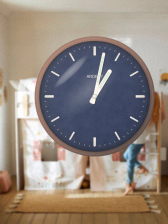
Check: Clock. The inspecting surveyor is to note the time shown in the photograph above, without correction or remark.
1:02
